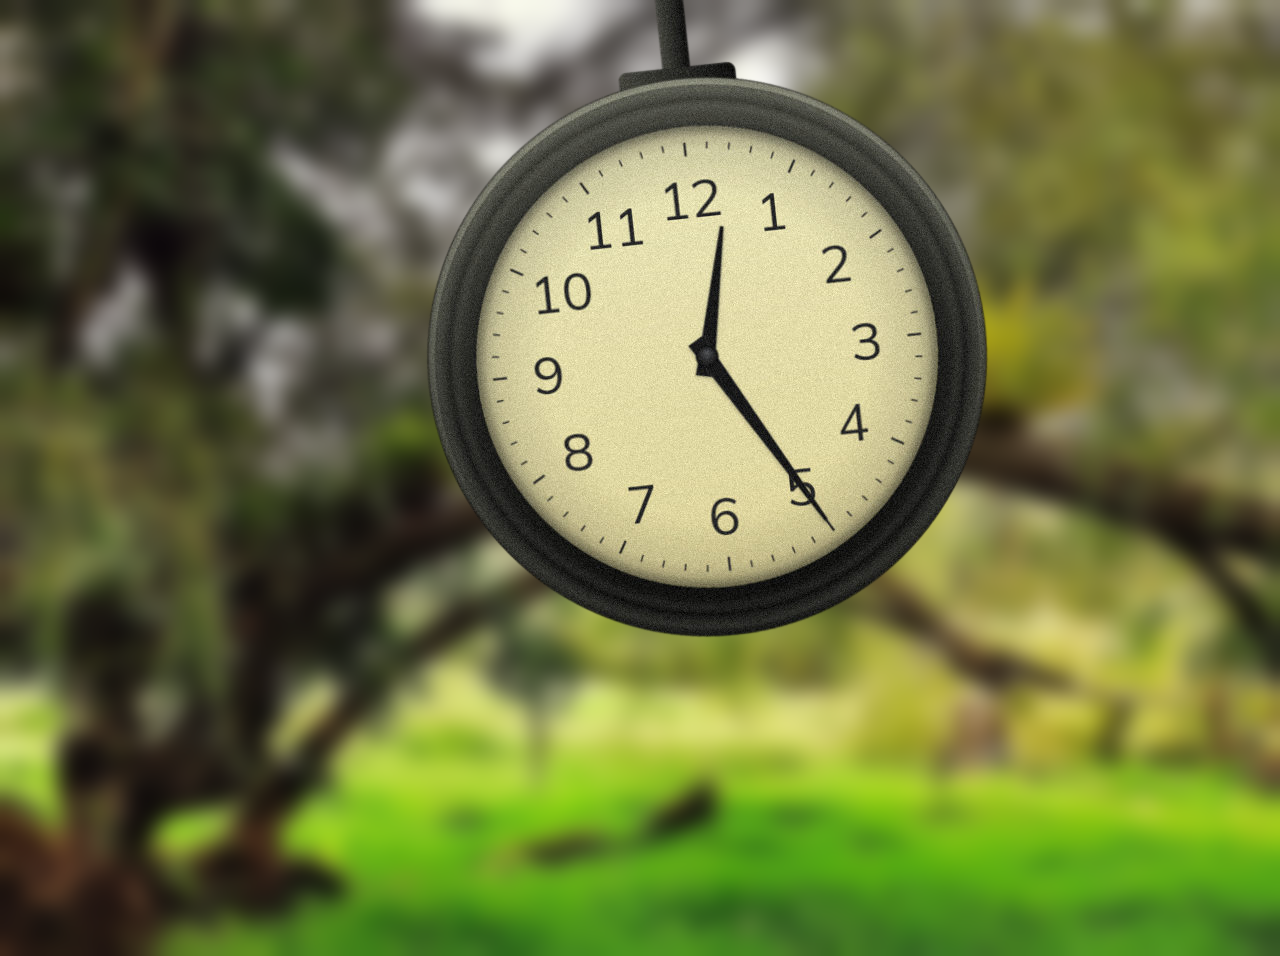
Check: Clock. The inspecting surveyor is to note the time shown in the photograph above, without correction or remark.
12:25
